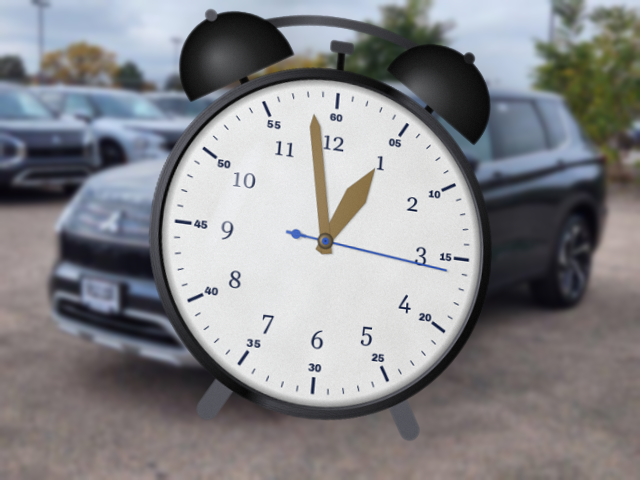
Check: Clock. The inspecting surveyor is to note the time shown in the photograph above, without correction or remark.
12:58:16
